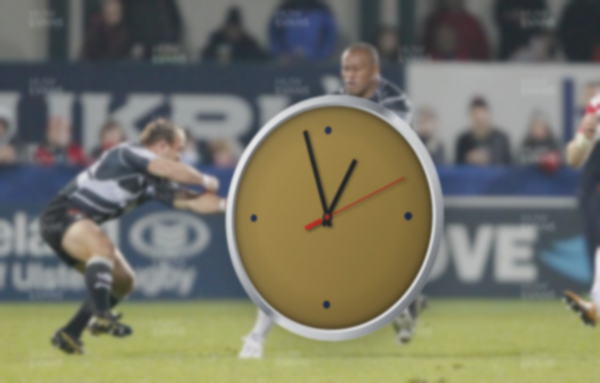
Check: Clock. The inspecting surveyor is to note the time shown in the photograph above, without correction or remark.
12:57:11
